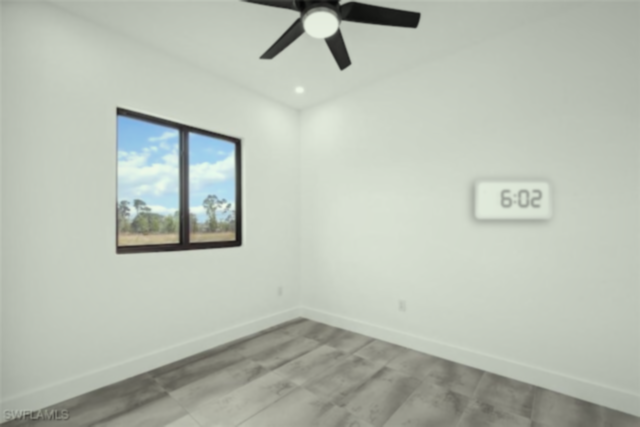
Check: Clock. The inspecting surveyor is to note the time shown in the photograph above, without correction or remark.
6:02
